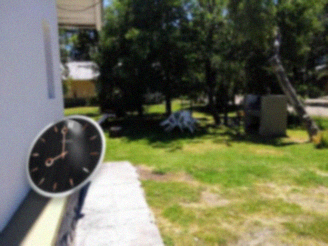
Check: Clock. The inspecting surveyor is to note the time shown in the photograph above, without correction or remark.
7:58
